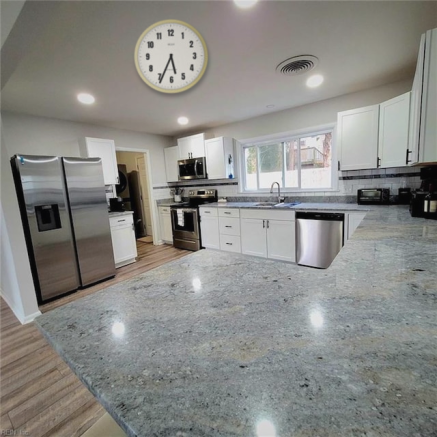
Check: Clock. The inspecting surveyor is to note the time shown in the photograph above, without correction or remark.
5:34
